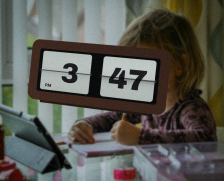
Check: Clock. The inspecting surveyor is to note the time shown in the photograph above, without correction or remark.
3:47
